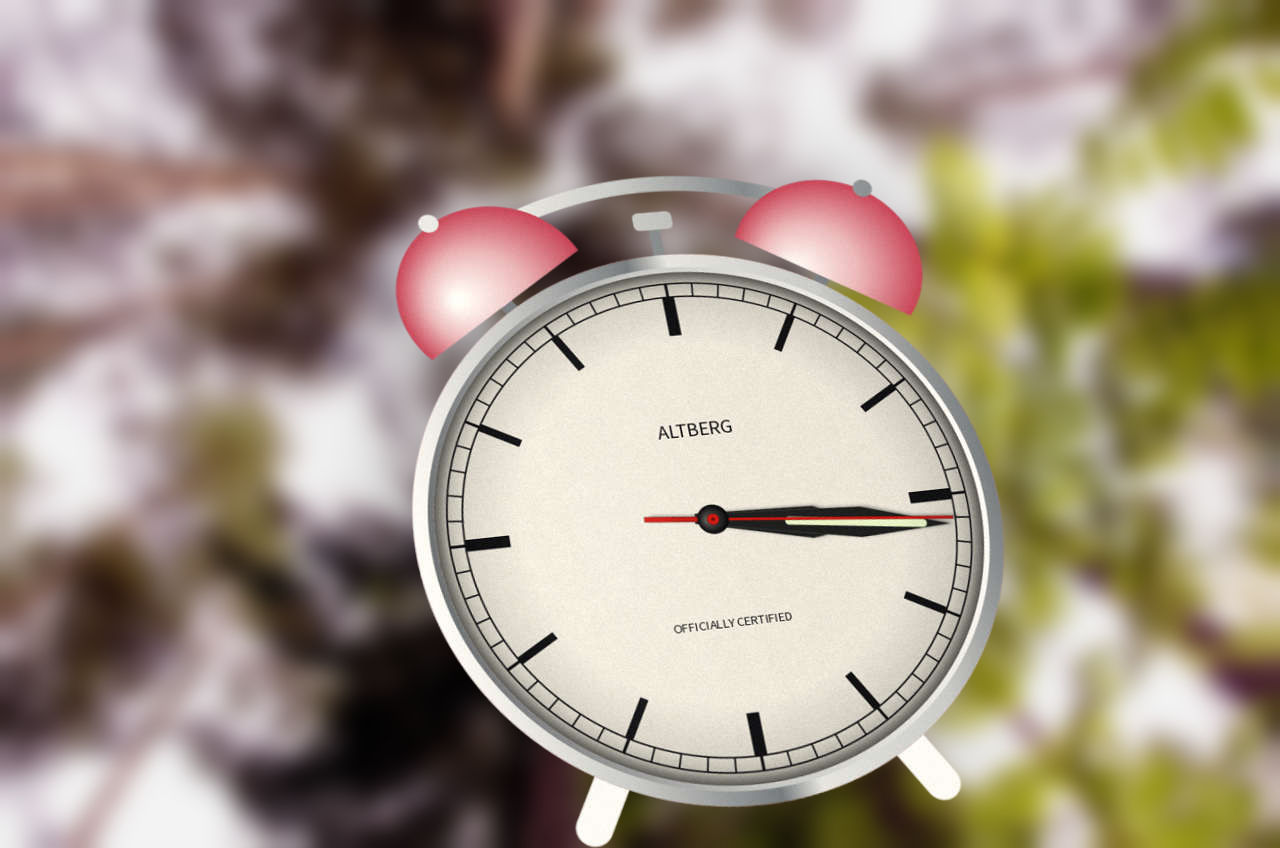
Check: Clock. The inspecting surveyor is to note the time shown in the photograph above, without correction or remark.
3:16:16
